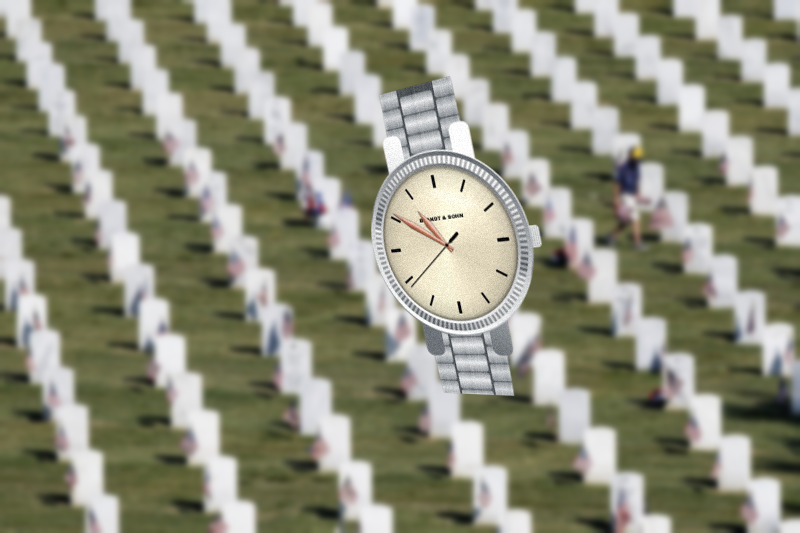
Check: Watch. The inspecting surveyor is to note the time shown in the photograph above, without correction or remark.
10:50:39
